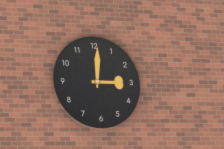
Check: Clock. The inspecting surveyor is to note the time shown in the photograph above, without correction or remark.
3:01
